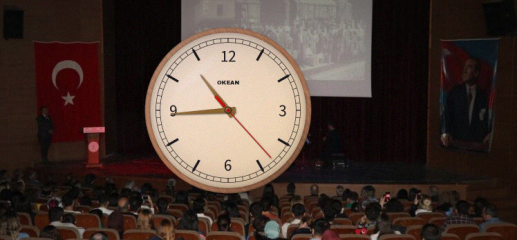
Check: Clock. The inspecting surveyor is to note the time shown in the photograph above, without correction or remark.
10:44:23
